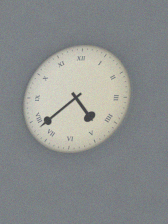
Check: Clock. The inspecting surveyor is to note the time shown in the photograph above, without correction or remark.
4:38
